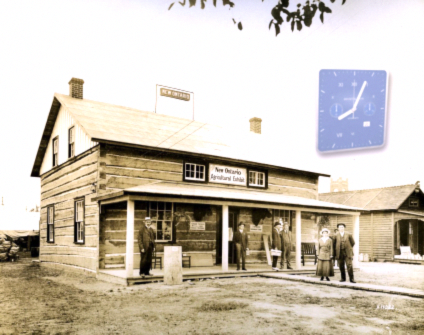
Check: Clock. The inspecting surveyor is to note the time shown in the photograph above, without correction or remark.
8:04
